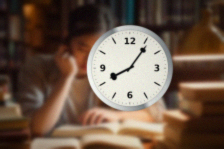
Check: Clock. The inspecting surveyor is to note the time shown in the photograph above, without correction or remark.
8:06
